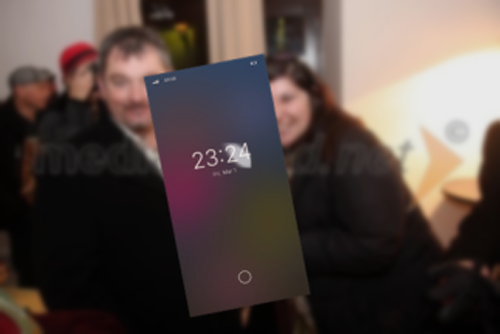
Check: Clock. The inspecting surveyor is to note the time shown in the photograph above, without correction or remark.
23:24
